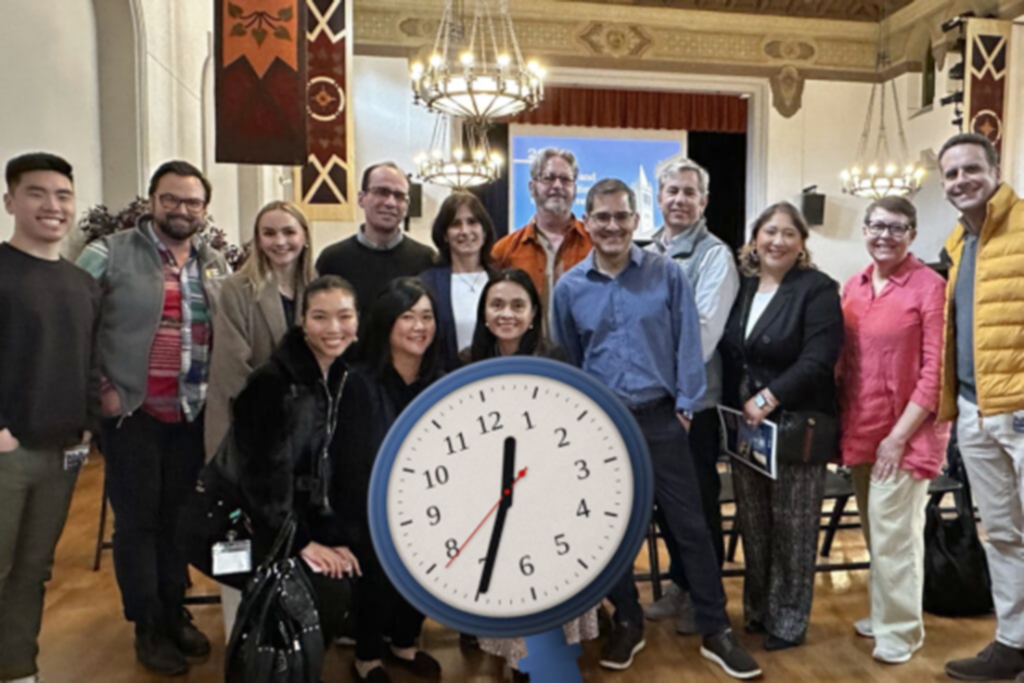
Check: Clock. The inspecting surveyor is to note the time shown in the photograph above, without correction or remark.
12:34:39
